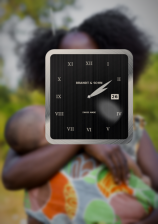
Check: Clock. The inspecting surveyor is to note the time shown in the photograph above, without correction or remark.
2:09
